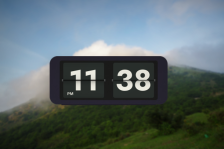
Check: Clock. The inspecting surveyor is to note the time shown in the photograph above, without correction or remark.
11:38
